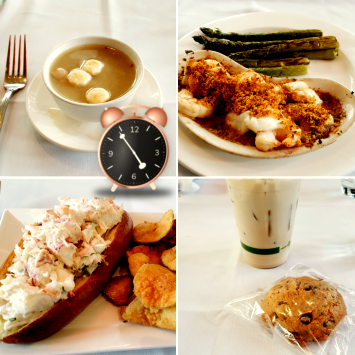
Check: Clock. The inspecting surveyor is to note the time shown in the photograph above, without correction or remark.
4:54
